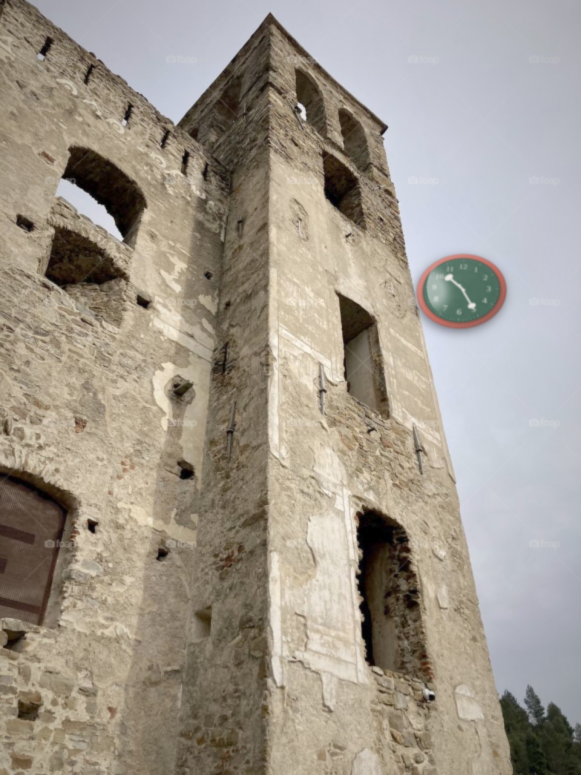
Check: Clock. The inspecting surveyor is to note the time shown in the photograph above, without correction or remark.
10:25
